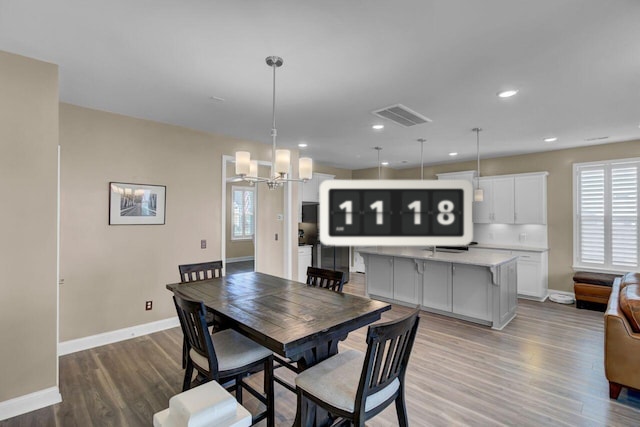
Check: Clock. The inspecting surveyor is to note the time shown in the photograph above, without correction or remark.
11:18
